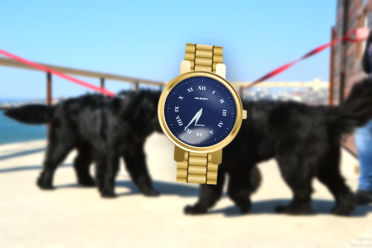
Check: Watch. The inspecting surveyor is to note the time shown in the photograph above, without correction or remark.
6:36
